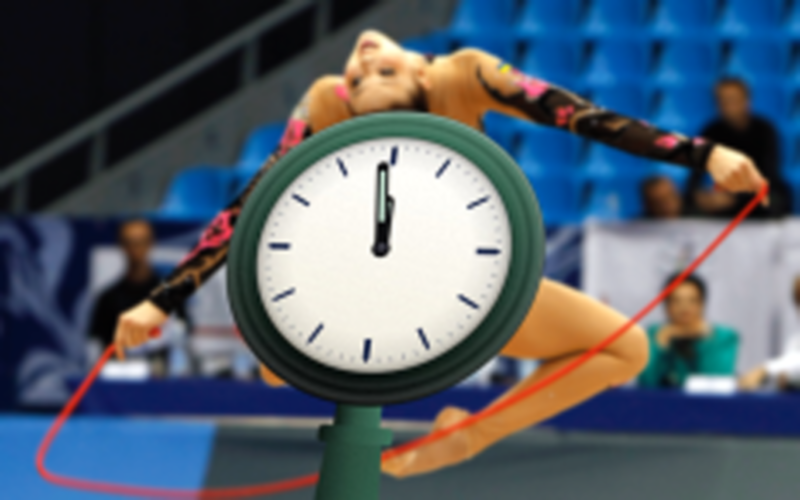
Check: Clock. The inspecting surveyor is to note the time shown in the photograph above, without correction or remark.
11:59
